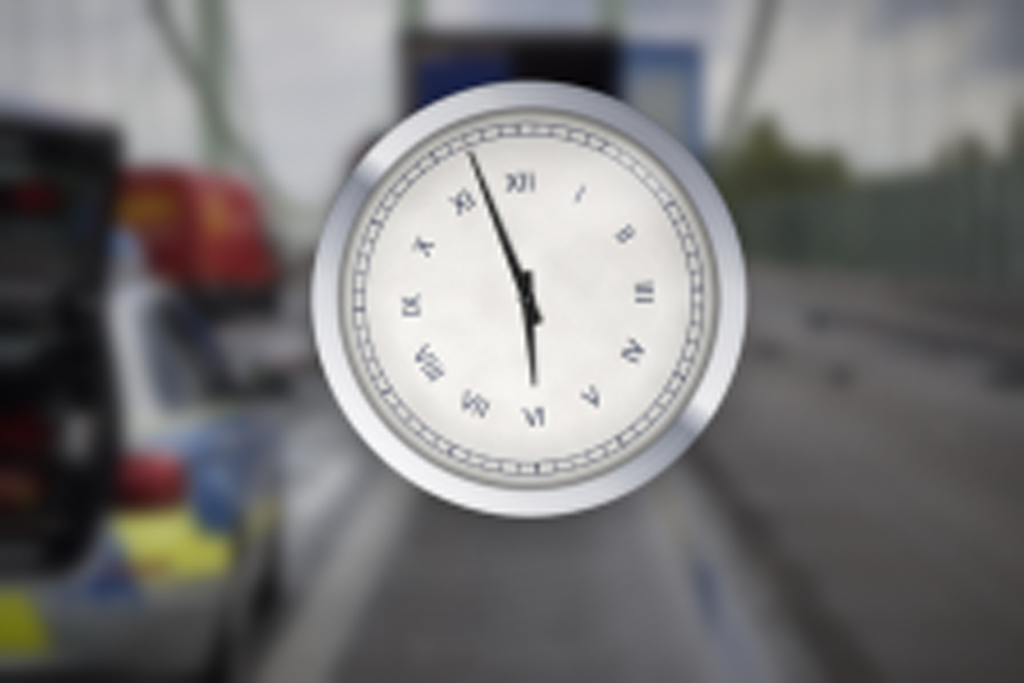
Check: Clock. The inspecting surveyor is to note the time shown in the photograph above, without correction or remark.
5:57
